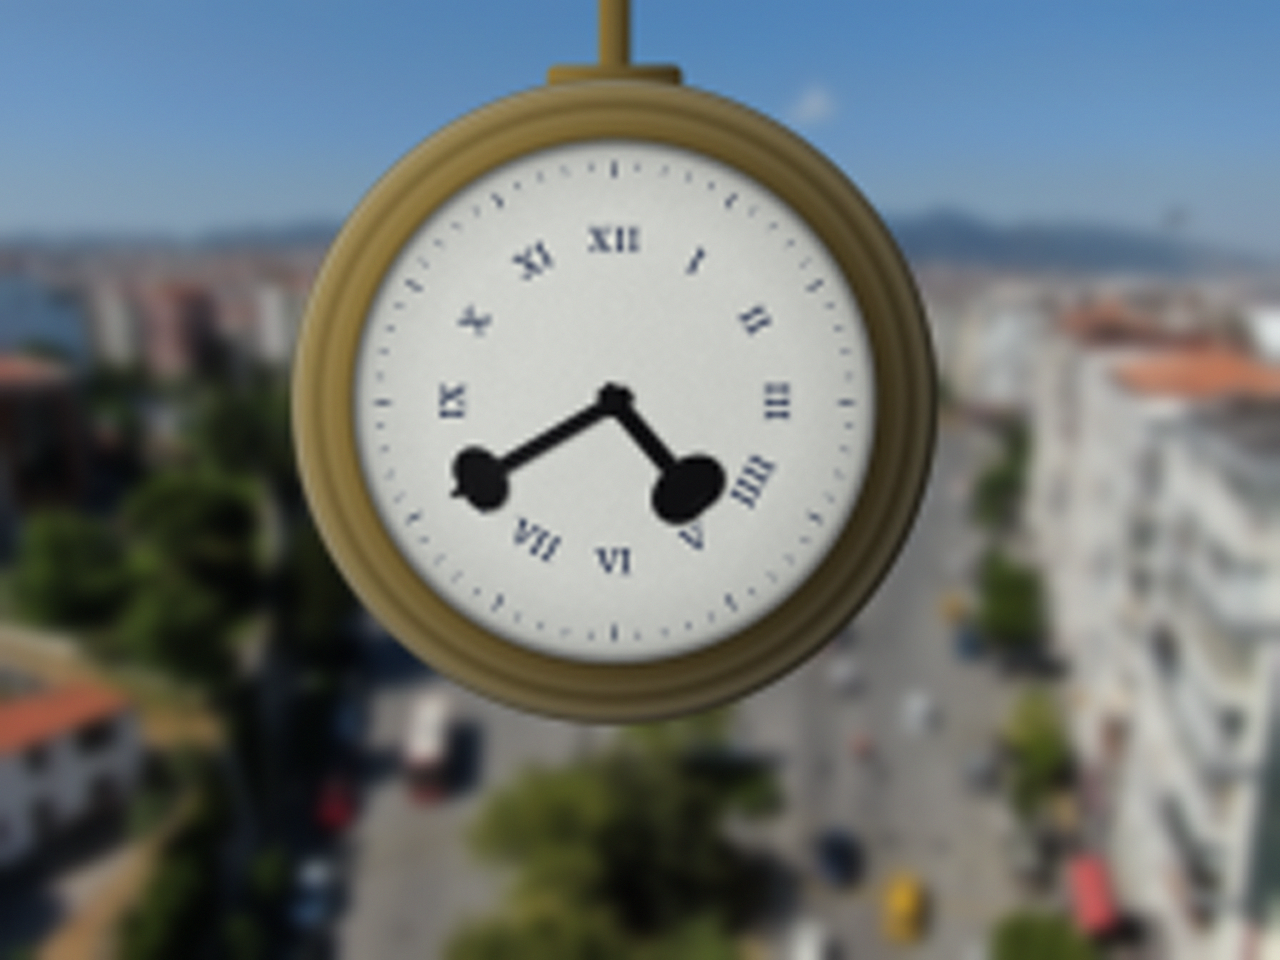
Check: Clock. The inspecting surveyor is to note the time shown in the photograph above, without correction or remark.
4:40
